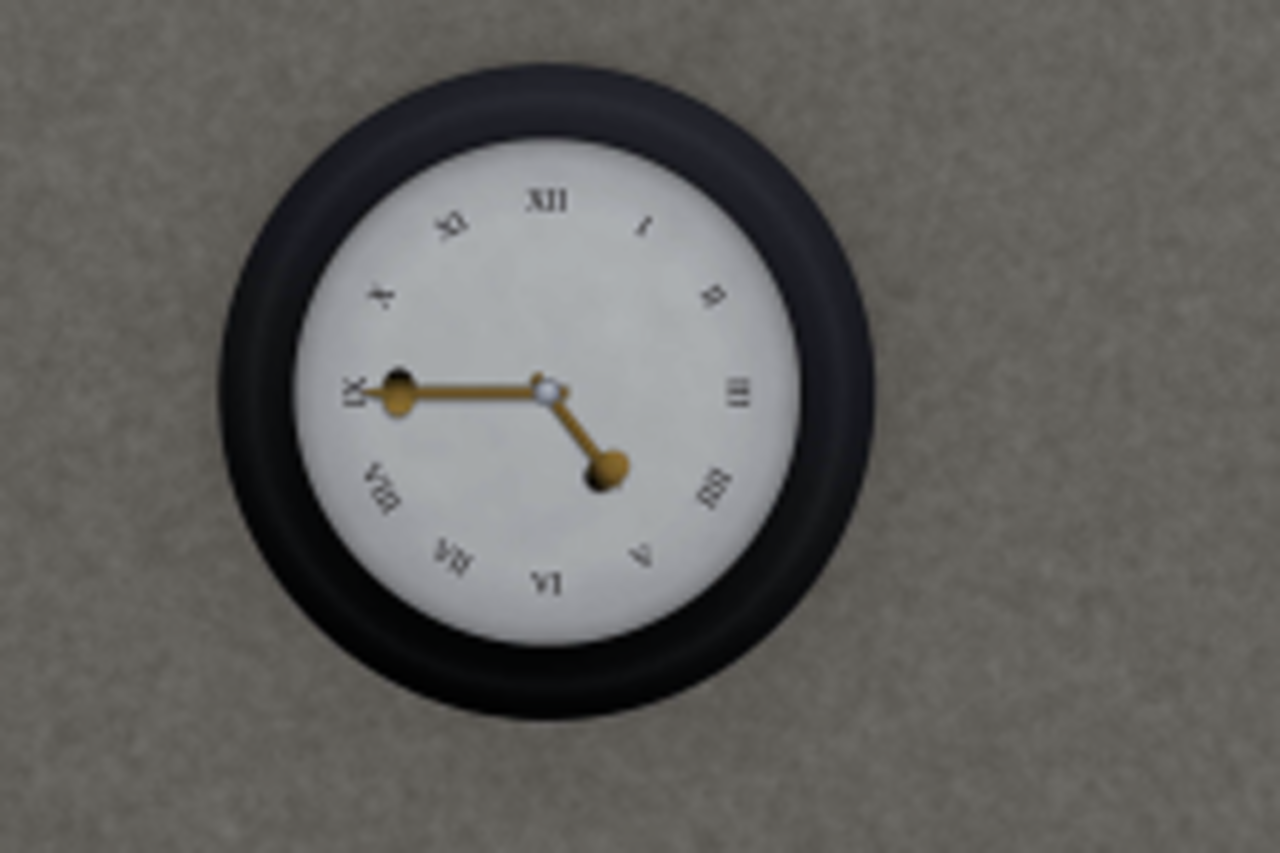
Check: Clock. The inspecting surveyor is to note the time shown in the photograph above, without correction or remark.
4:45
